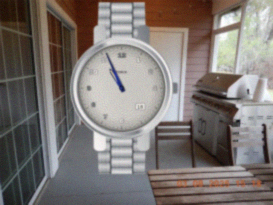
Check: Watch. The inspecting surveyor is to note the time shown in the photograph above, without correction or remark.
10:56
